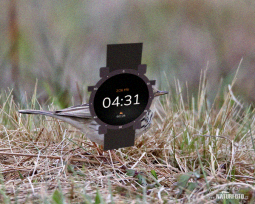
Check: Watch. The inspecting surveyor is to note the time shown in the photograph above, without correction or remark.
4:31
